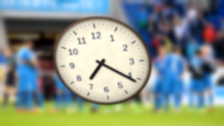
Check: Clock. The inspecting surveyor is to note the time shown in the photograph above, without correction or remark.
7:21
